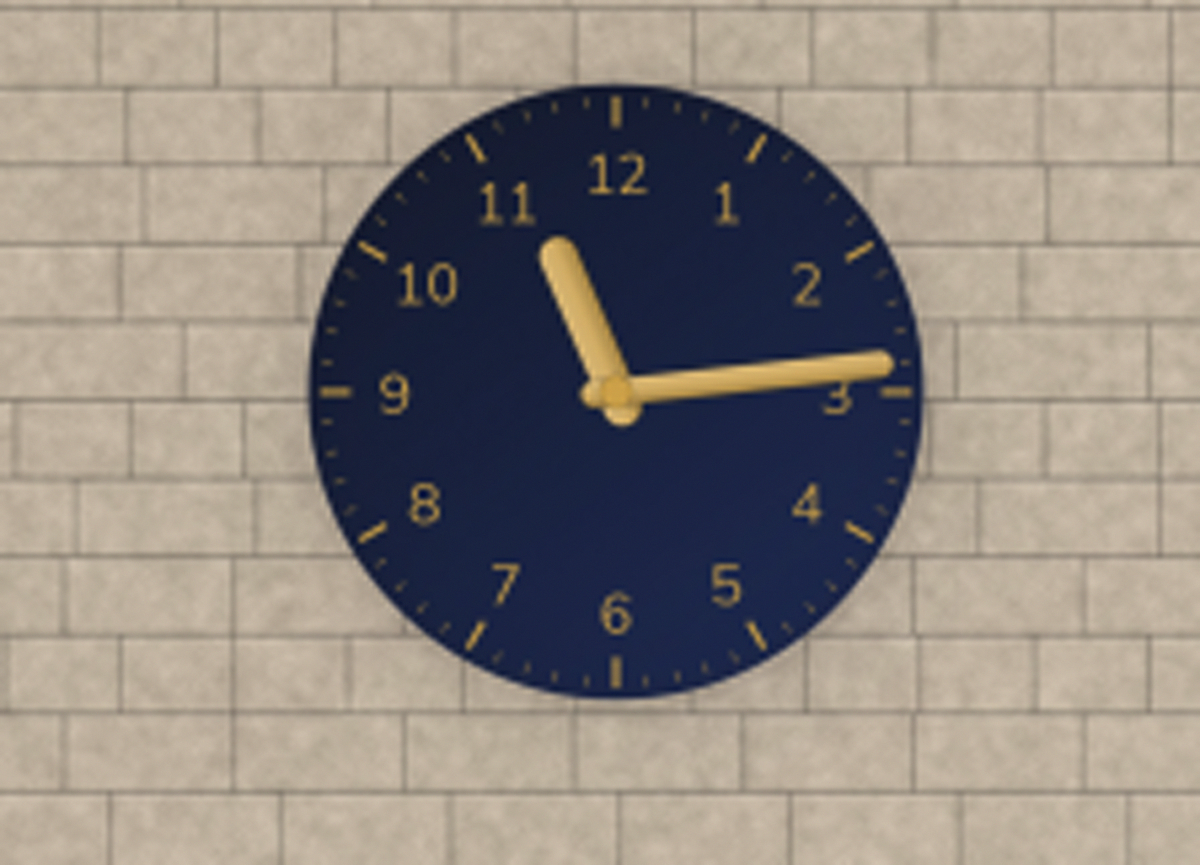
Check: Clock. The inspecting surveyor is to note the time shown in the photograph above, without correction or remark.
11:14
